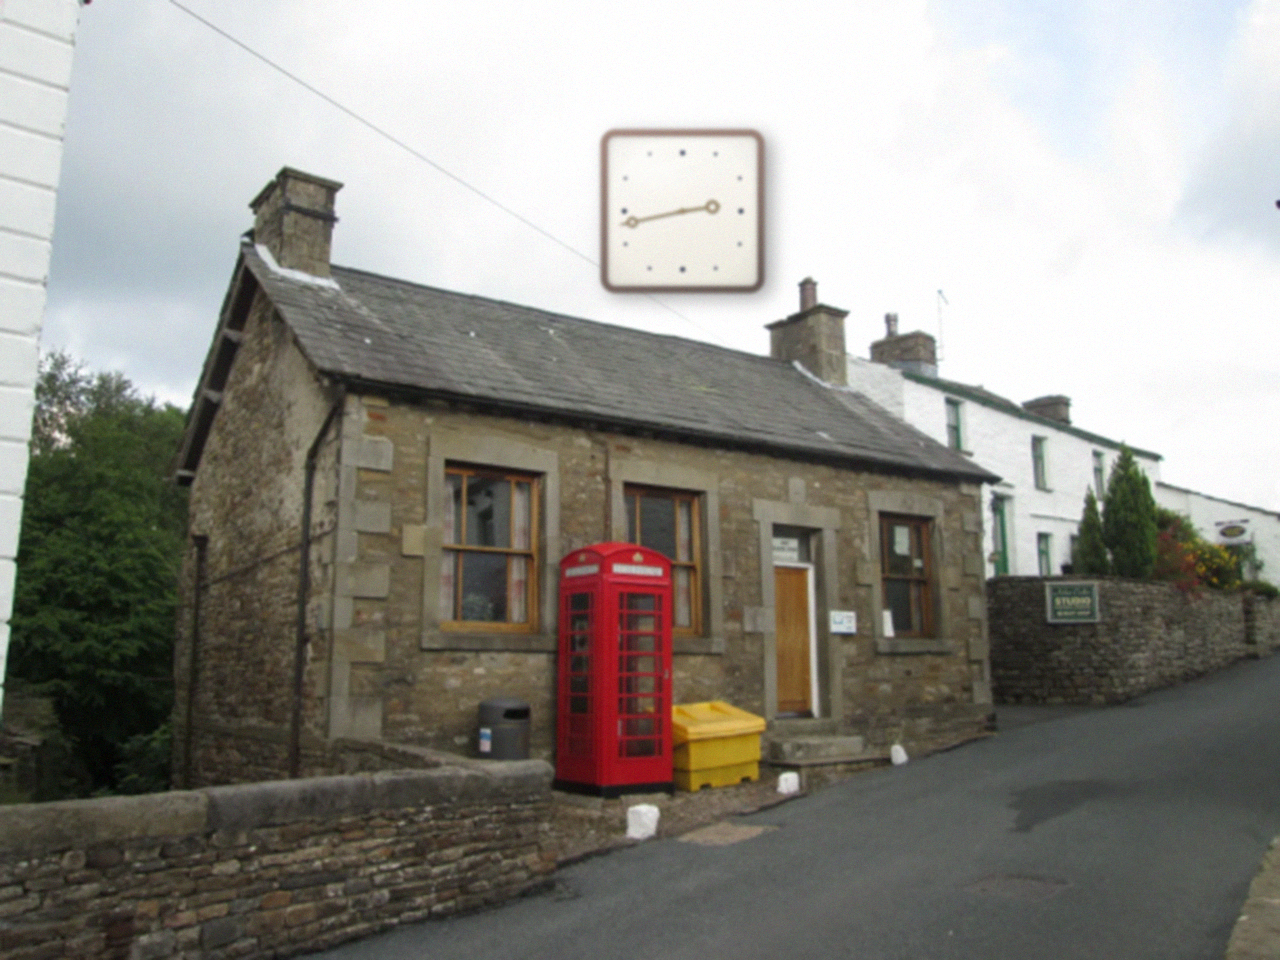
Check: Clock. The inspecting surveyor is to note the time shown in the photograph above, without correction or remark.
2:43
